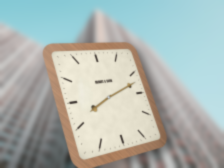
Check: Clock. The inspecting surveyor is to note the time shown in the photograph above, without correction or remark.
8:12
